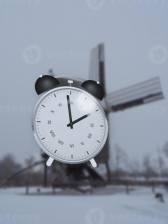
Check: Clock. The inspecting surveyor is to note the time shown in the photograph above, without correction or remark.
1:59
